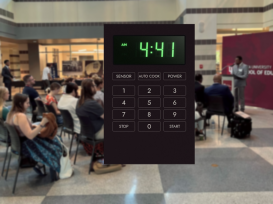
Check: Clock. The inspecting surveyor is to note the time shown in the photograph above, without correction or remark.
4:41
